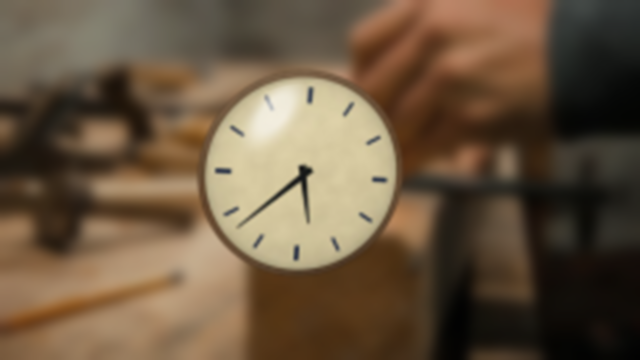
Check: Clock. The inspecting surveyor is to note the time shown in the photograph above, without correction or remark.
5:38
